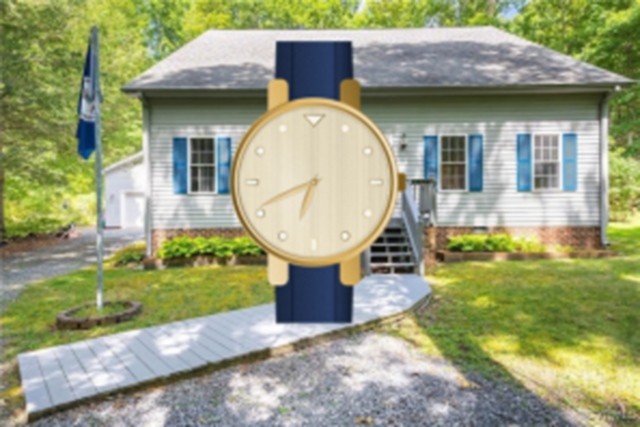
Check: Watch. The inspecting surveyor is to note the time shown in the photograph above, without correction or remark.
6:41
